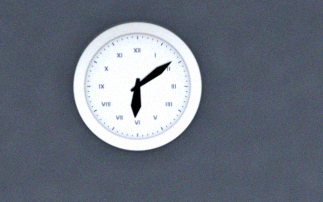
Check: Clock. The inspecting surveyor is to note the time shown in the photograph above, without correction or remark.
6:09
